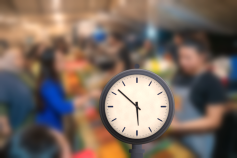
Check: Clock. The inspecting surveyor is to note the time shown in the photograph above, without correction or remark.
5:52
